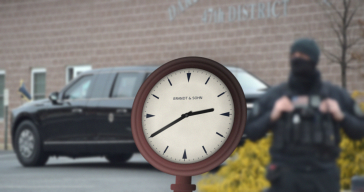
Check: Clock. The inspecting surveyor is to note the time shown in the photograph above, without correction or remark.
2:40
